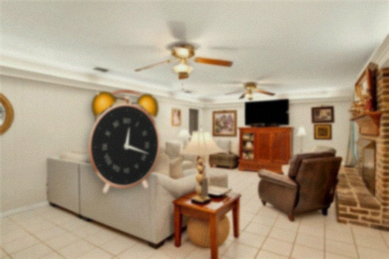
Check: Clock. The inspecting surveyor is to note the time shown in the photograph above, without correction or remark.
12:18
